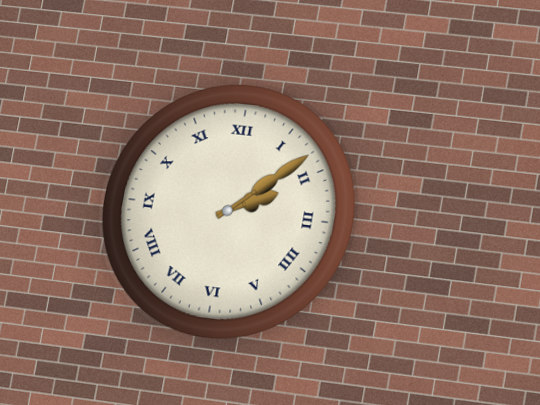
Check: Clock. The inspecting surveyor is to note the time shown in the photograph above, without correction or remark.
2:08
